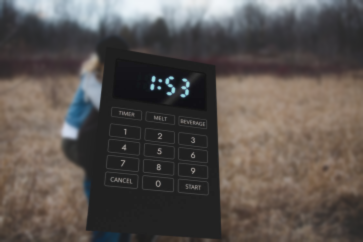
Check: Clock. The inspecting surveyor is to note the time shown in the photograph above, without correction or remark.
1:53
